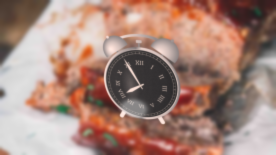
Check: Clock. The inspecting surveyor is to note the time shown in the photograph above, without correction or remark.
7:55
